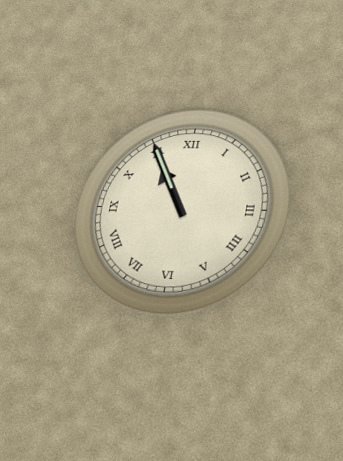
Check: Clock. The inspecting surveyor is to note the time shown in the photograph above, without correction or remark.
10:55
